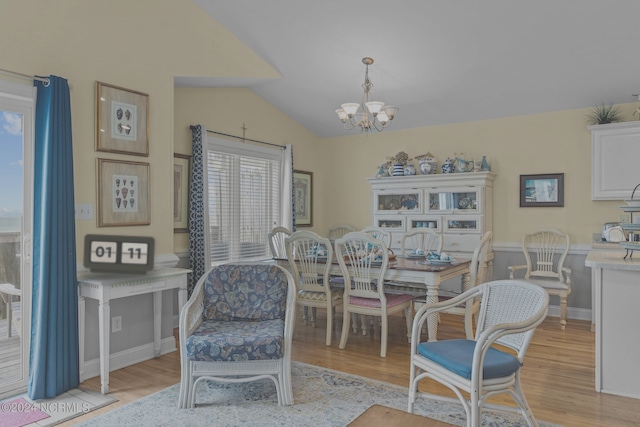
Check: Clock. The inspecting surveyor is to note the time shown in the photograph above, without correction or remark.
1:11
